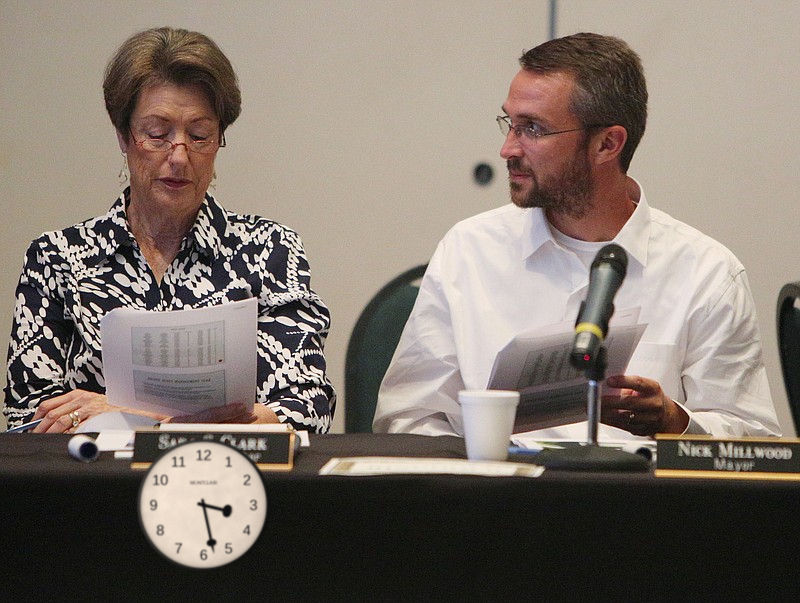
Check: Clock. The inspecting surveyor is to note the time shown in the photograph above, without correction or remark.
3:28
